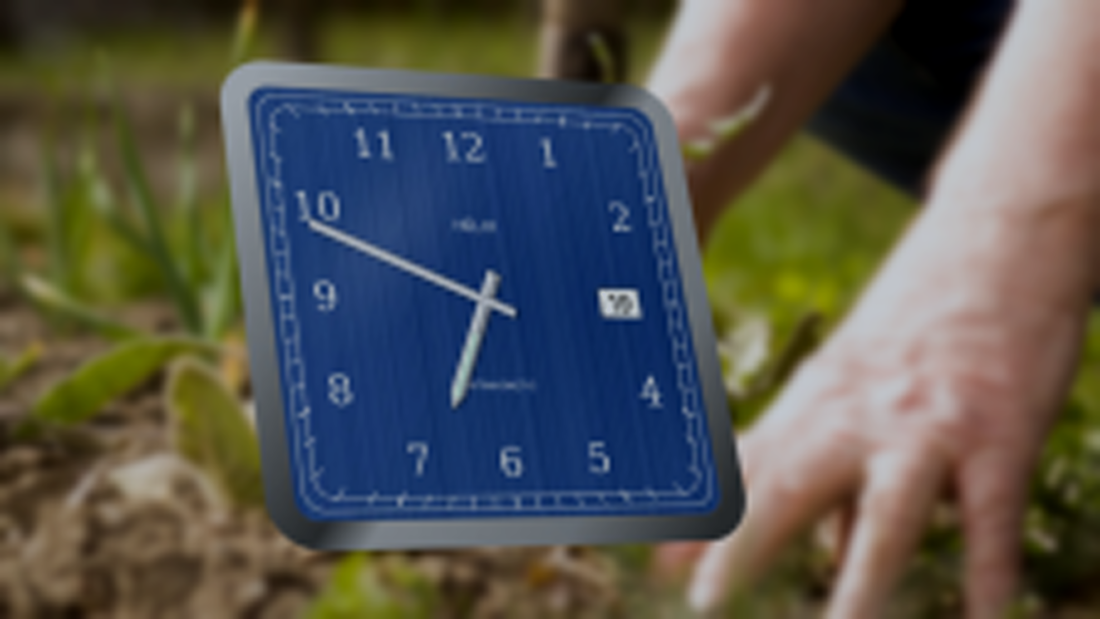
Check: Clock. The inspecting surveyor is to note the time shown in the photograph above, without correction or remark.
6:49
